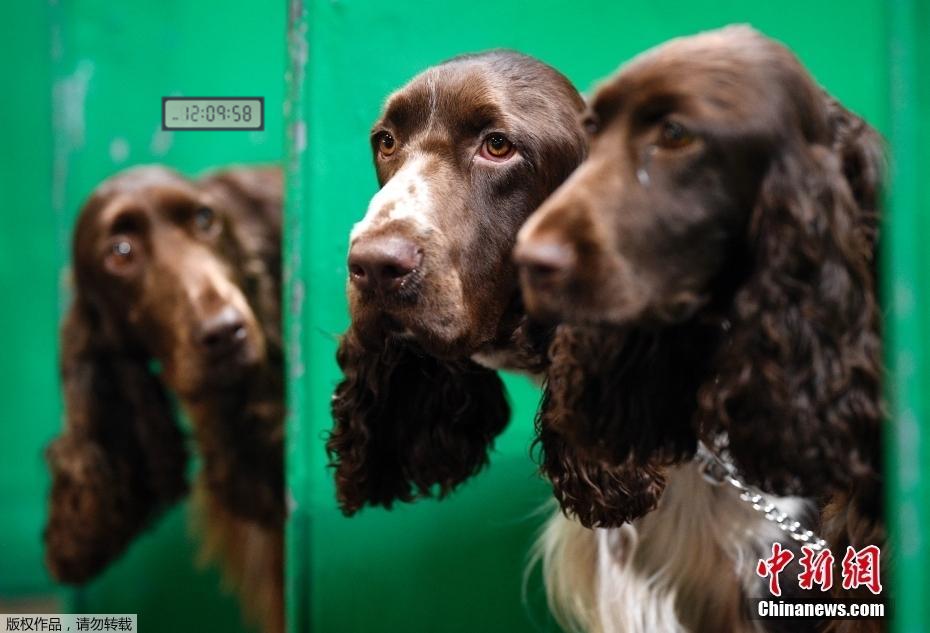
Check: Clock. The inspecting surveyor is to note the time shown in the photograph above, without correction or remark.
12:09:58
